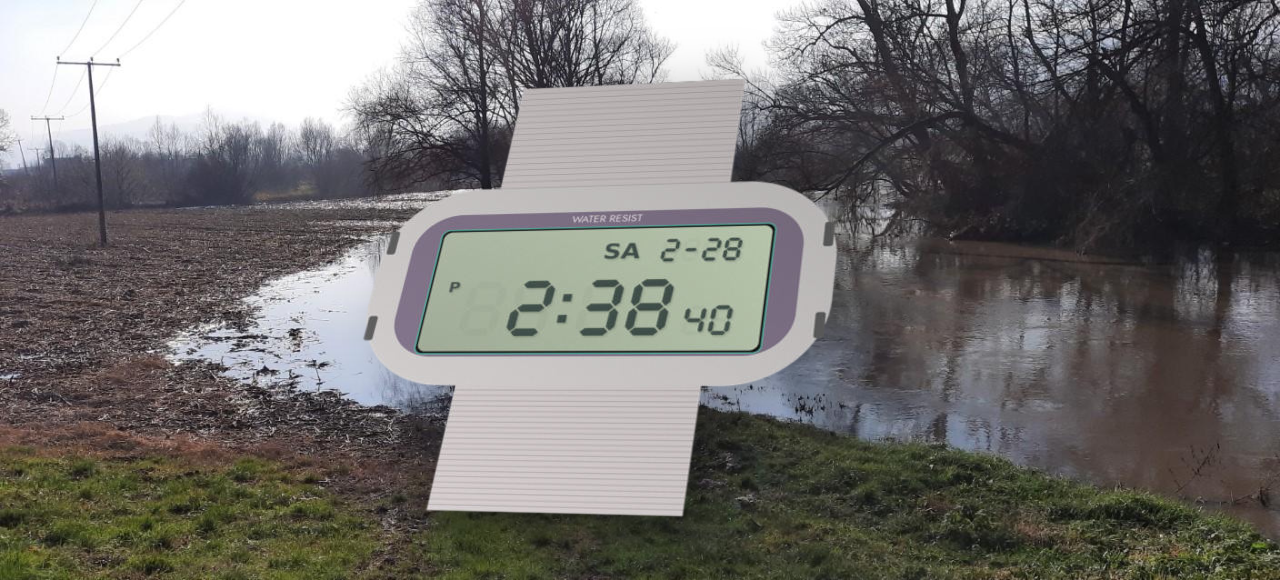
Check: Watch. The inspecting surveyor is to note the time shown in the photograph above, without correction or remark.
2:38:40
